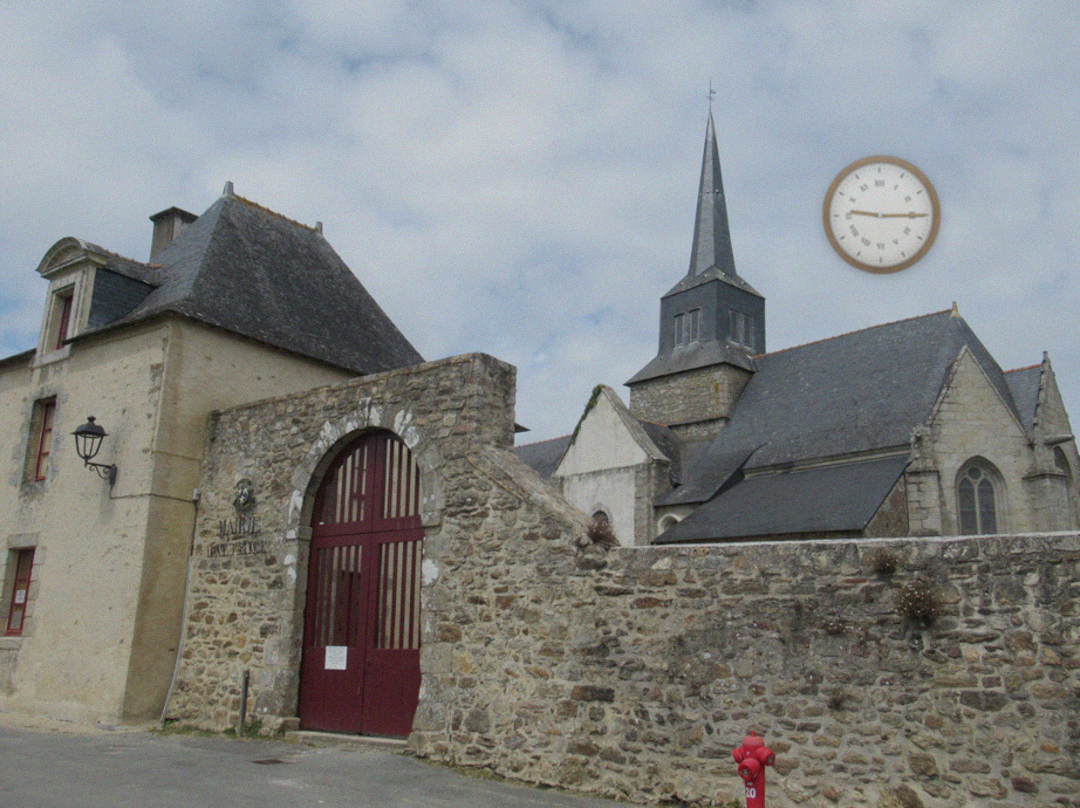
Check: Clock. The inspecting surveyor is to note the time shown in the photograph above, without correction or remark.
9:15
